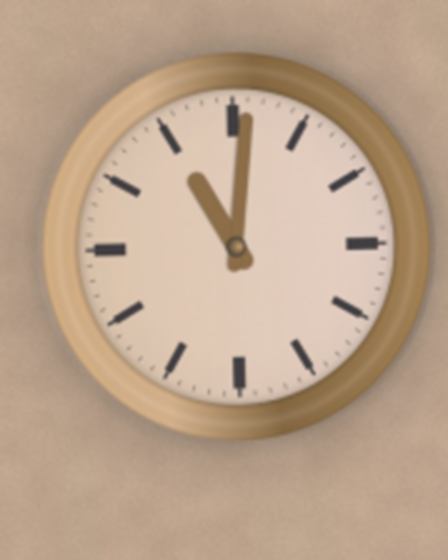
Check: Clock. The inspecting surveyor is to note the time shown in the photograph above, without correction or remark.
11:01
